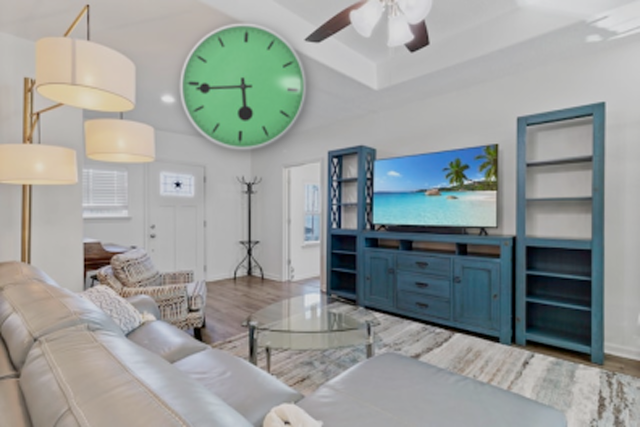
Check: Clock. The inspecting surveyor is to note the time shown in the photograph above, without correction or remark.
5:44
